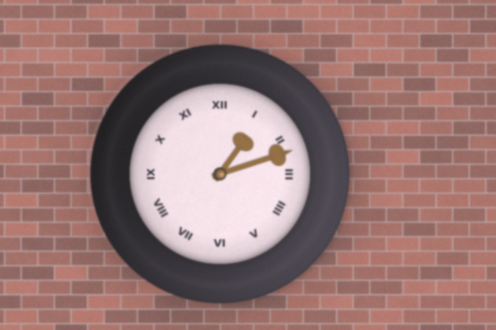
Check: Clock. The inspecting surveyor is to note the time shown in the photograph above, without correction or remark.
1:12
